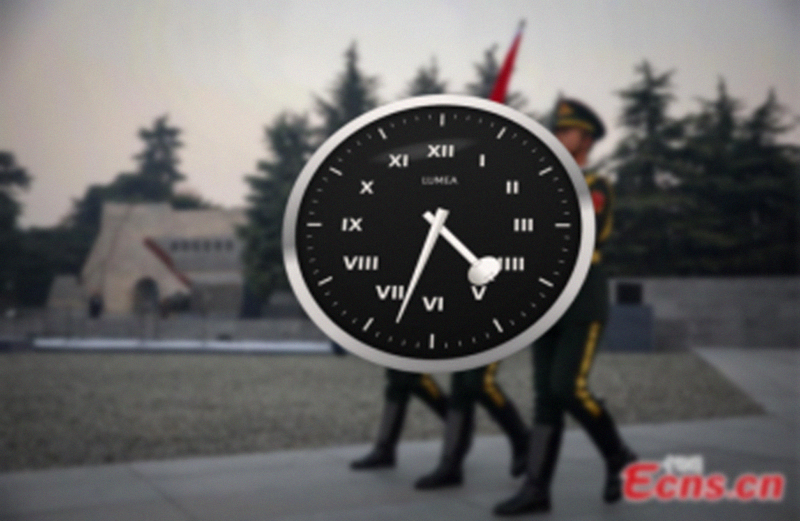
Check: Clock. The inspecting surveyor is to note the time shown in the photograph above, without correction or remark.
4:33
